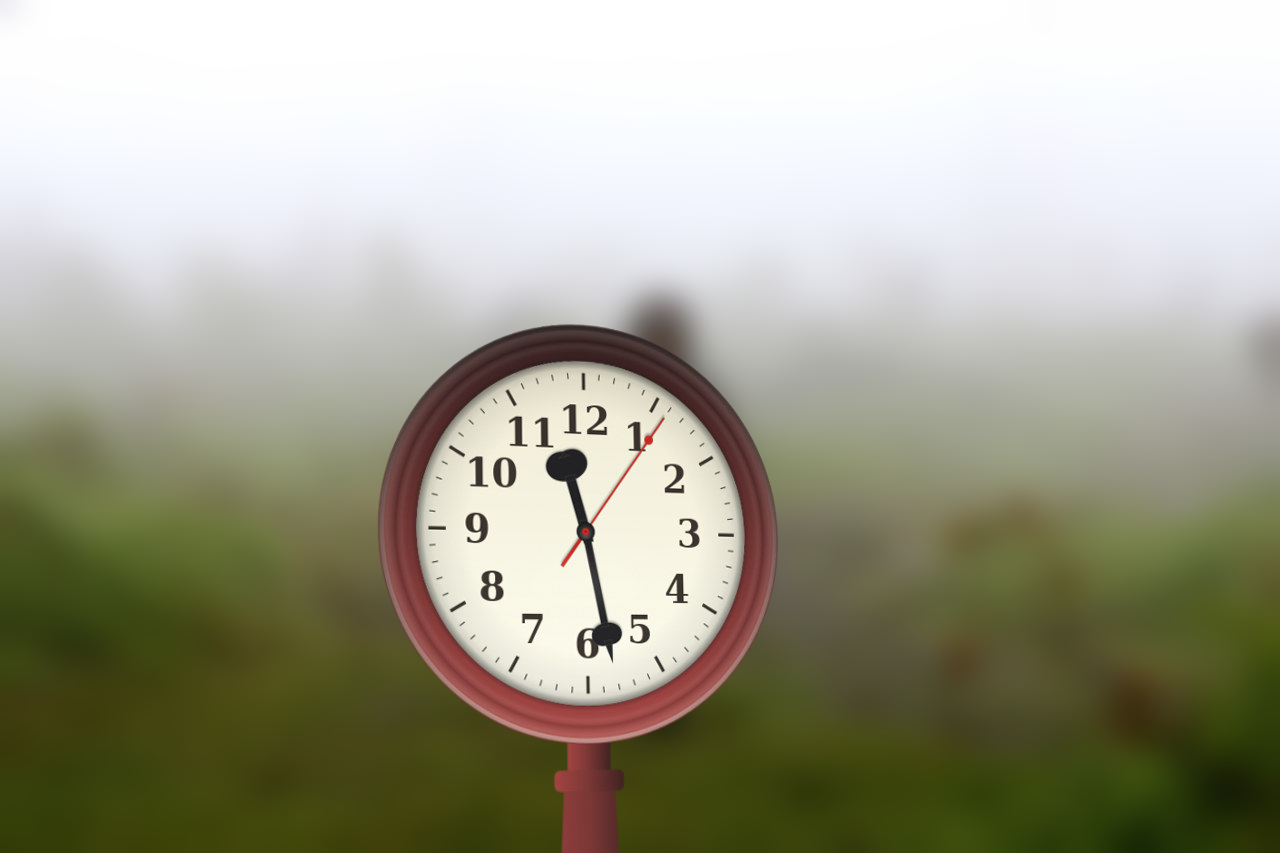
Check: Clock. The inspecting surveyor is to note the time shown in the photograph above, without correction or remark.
11:28:06
